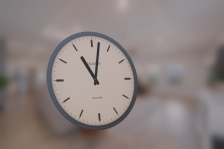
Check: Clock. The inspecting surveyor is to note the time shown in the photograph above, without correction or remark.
11:02
